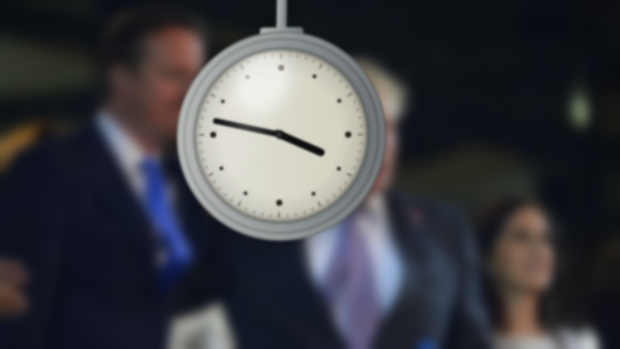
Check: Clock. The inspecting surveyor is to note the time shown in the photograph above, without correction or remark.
3:47
